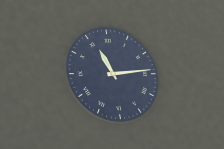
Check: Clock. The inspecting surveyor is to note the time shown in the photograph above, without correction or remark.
11:14
